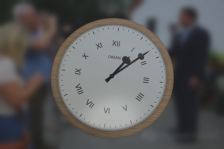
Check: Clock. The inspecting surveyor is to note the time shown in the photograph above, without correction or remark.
1:08
